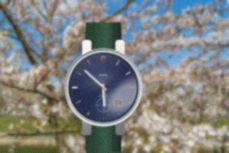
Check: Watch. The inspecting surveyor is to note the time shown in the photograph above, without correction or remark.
5:52
